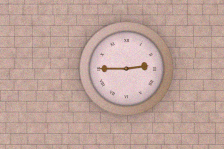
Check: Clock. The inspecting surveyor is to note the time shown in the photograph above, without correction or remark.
2:45
